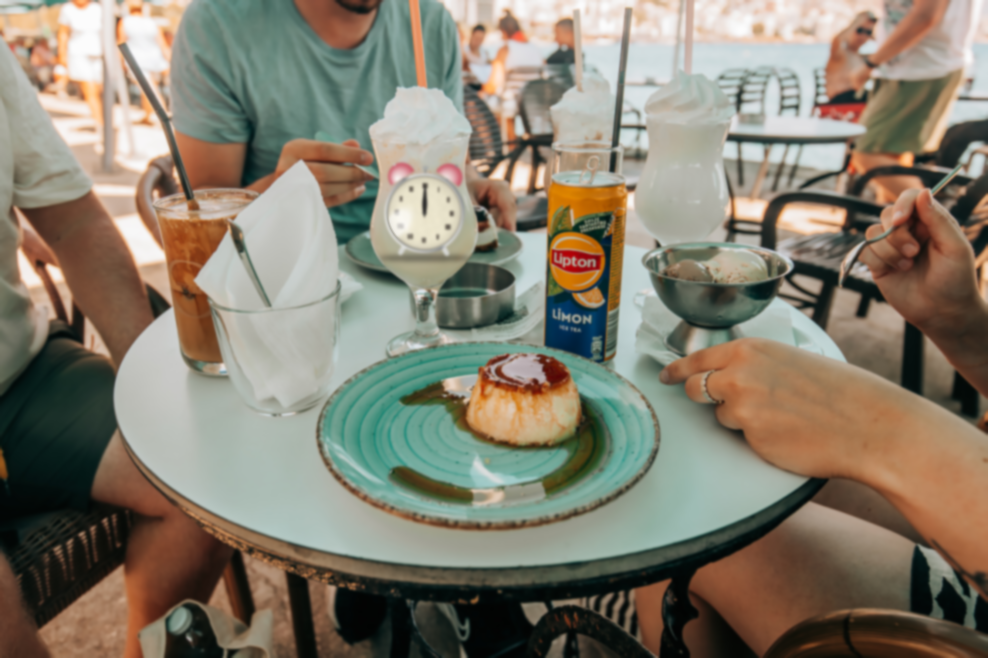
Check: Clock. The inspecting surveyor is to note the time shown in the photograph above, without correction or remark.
12:00
